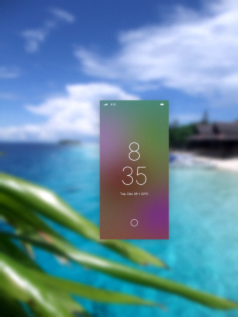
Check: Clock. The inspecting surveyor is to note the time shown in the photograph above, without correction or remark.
8:35
